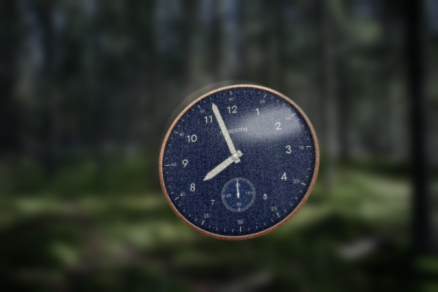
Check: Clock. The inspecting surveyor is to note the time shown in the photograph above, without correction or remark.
7:57
